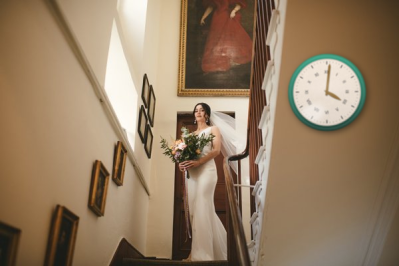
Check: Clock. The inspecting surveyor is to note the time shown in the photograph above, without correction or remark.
4:01
